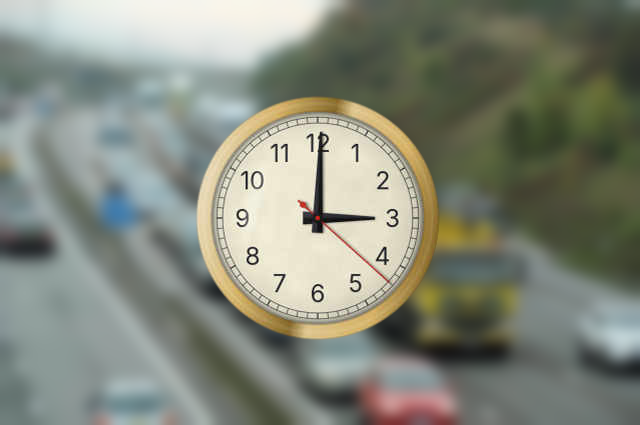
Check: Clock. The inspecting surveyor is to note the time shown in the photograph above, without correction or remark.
3:00:22
